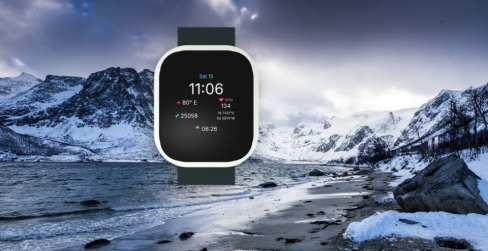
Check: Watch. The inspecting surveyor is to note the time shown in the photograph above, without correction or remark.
11:06
